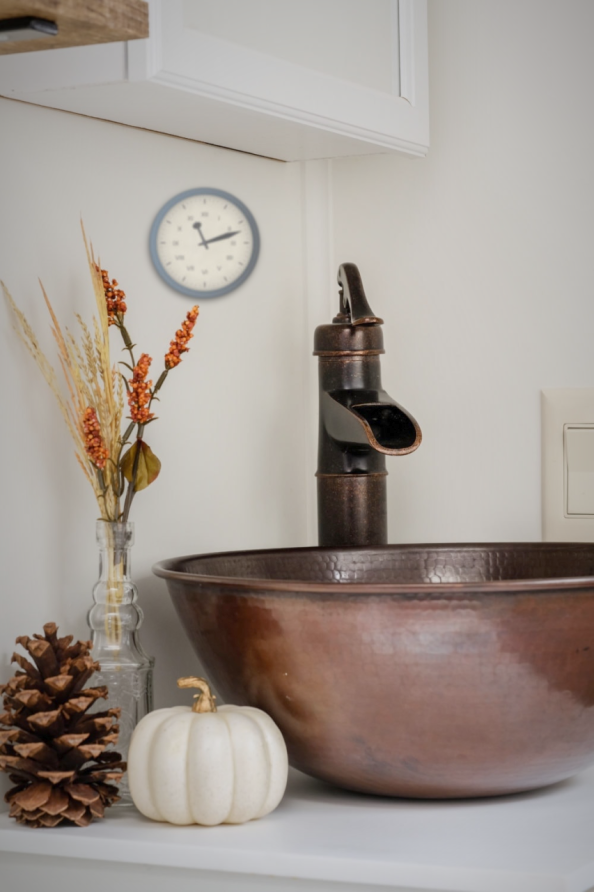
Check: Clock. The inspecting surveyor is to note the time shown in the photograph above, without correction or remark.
11:12
